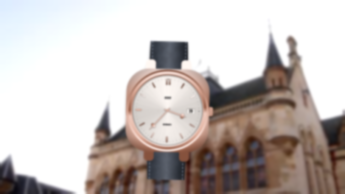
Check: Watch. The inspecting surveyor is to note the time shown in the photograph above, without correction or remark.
3:37
